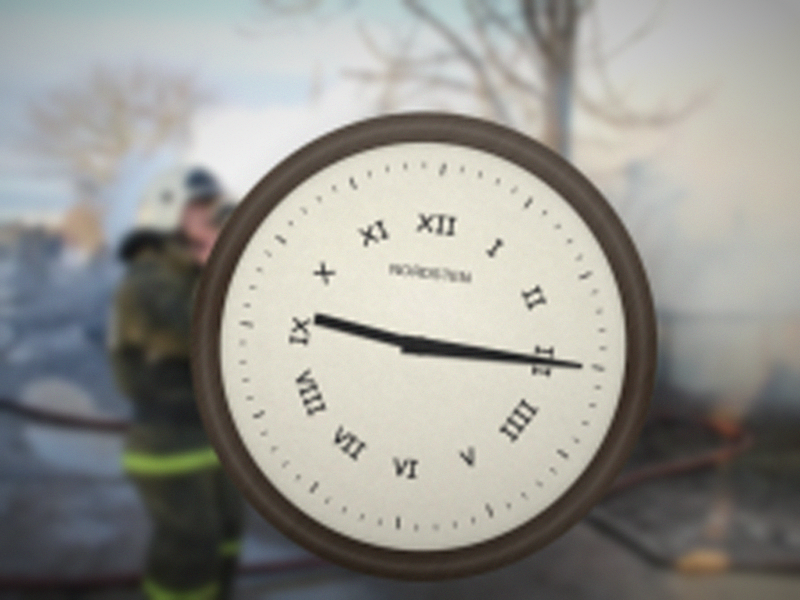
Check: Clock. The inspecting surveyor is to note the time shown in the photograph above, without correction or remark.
9:15
